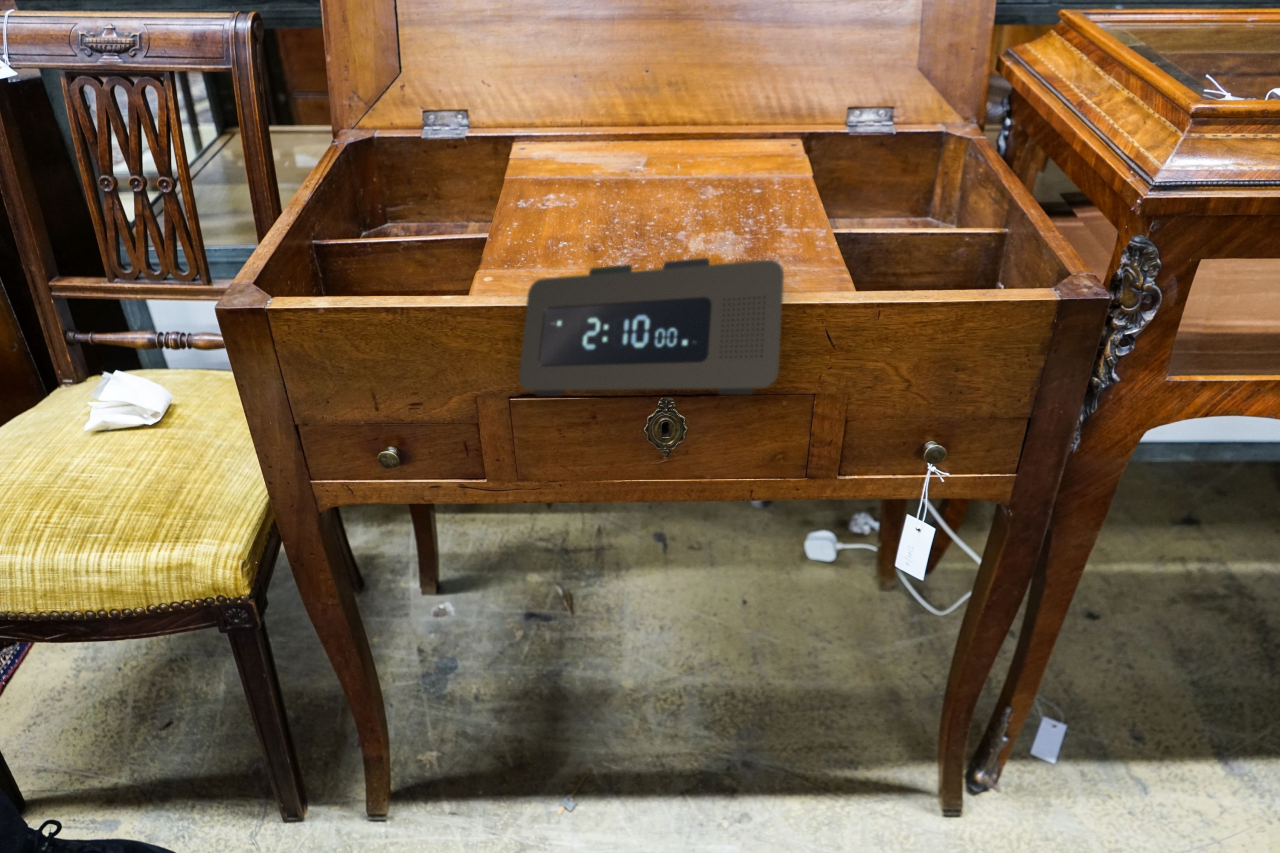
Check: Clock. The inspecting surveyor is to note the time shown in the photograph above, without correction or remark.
2:10:00
